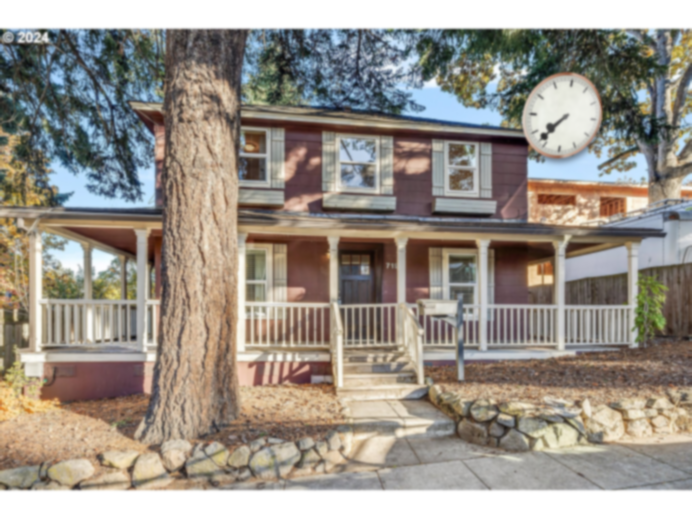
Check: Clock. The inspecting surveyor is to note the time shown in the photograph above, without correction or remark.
7:37
